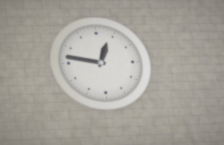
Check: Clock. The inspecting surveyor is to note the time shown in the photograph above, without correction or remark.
12:47
